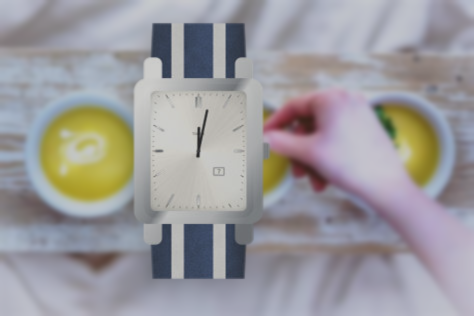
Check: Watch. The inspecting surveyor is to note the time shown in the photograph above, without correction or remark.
12:02
